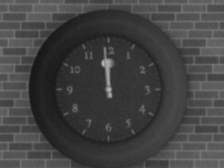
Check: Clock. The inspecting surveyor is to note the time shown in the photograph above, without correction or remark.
11:59
